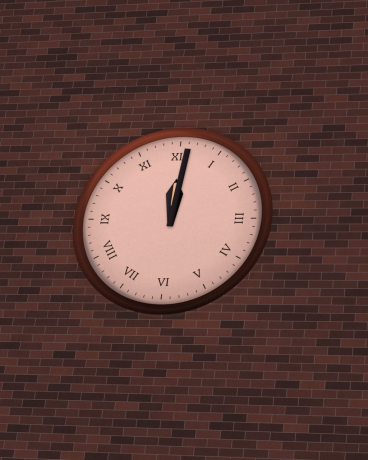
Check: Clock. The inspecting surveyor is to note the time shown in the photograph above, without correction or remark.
12:01
